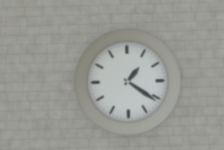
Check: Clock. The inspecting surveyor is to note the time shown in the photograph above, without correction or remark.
1:21
